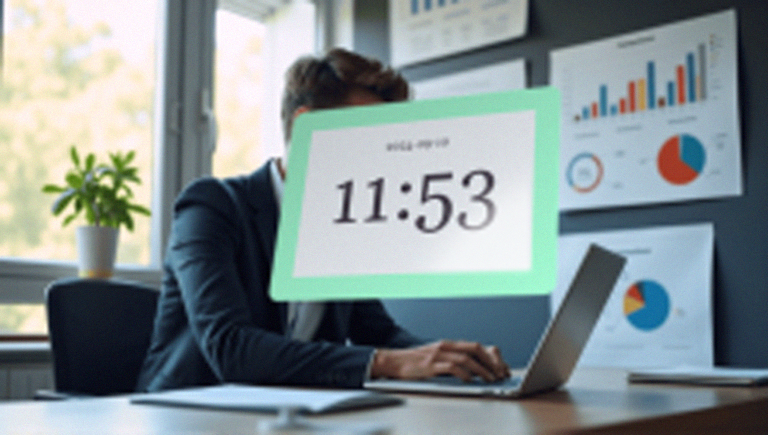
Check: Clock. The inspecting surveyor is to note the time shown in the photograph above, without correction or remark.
11:53
